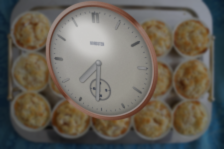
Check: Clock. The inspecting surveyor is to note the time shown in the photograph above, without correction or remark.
7:31
